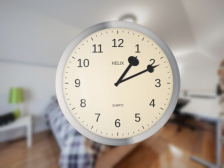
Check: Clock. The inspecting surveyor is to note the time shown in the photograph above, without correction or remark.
1:11
